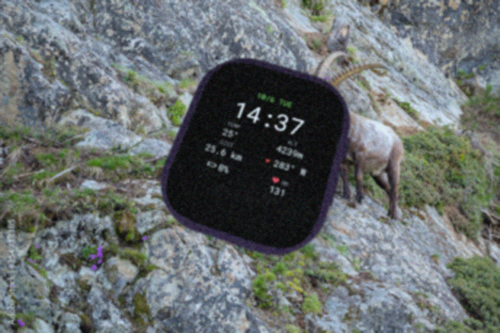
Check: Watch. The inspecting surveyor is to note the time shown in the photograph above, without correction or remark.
14:37
